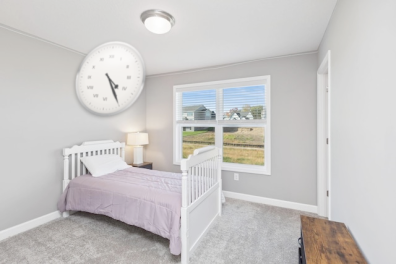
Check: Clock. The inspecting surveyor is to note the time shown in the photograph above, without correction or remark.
4:25
